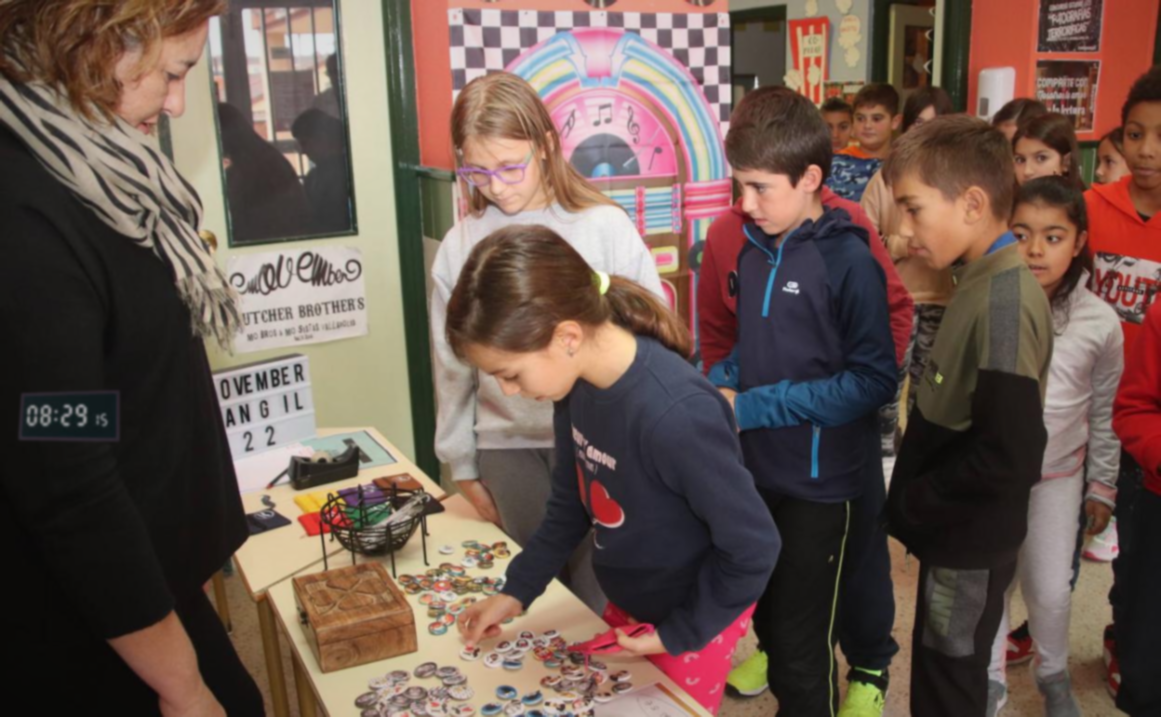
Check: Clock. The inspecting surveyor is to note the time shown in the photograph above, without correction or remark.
8:29:15
